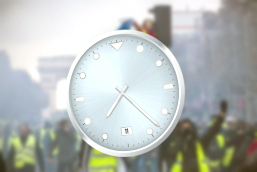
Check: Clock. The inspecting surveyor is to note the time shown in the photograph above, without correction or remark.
7:23
